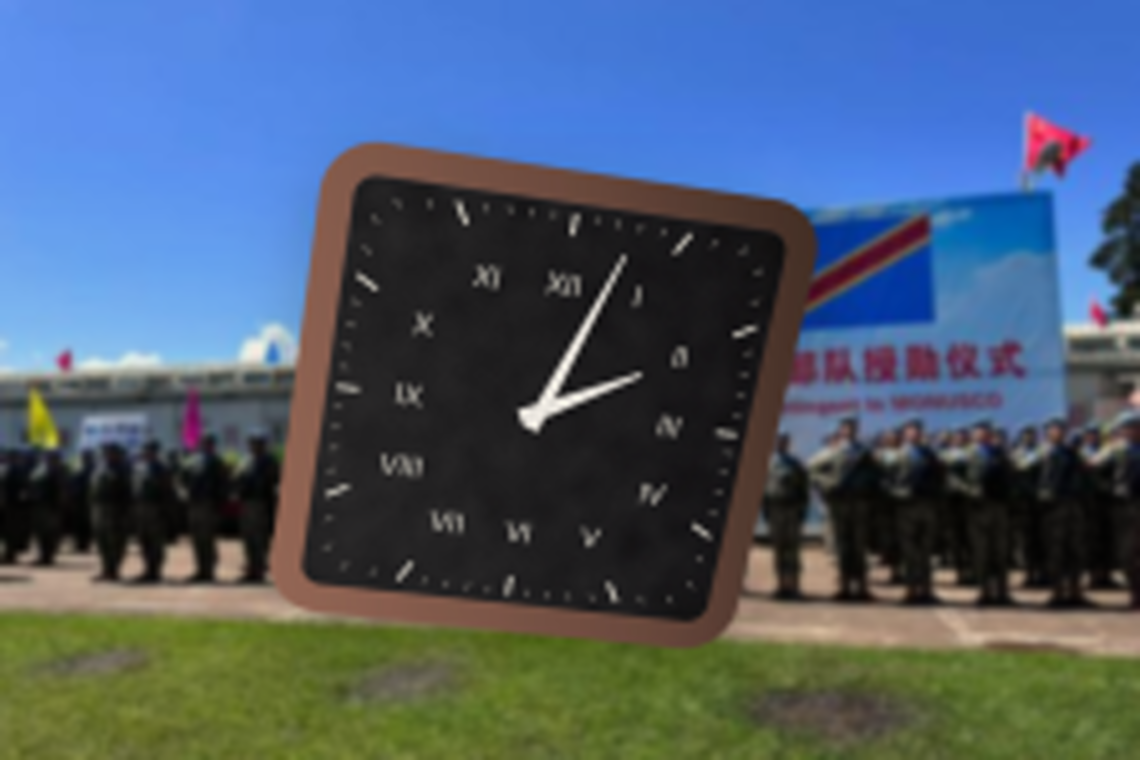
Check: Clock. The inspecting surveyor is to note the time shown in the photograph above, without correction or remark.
2:03
